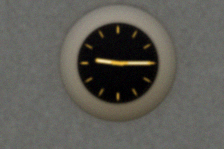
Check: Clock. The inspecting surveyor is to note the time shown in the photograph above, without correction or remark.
9:15
